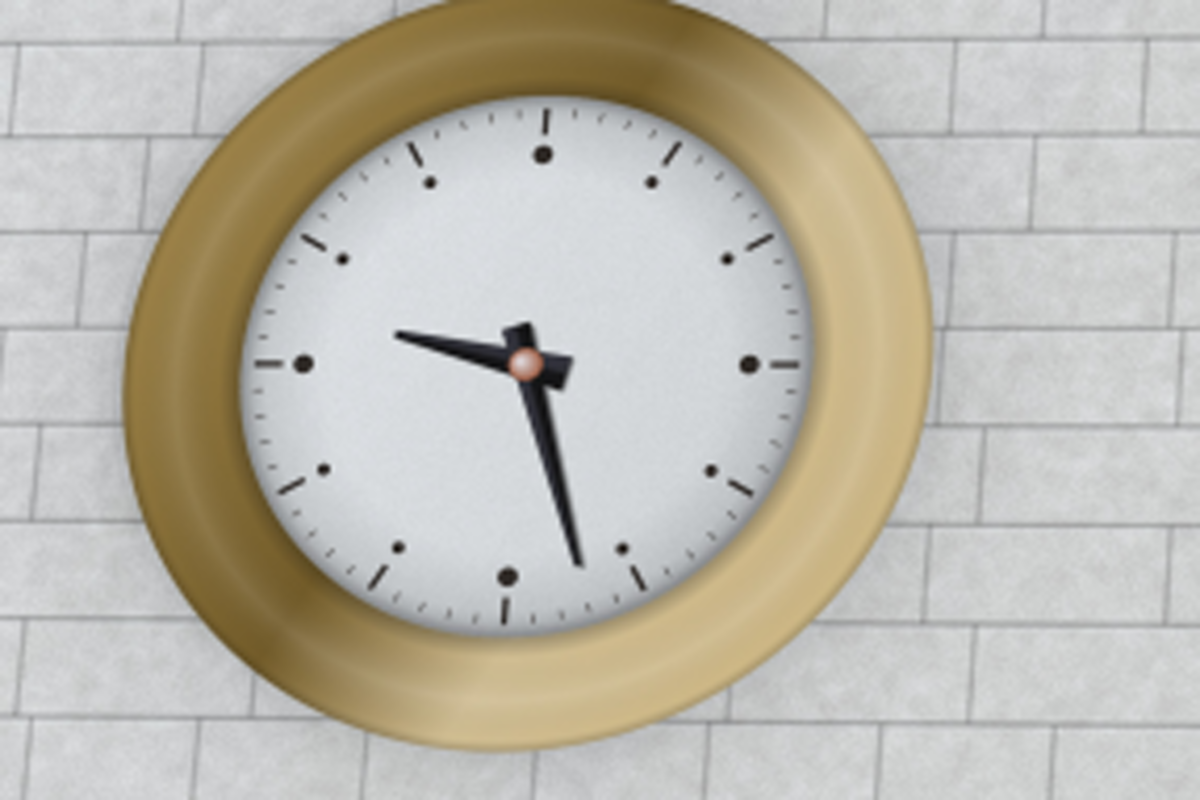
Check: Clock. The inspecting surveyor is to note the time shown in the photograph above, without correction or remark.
9:27
